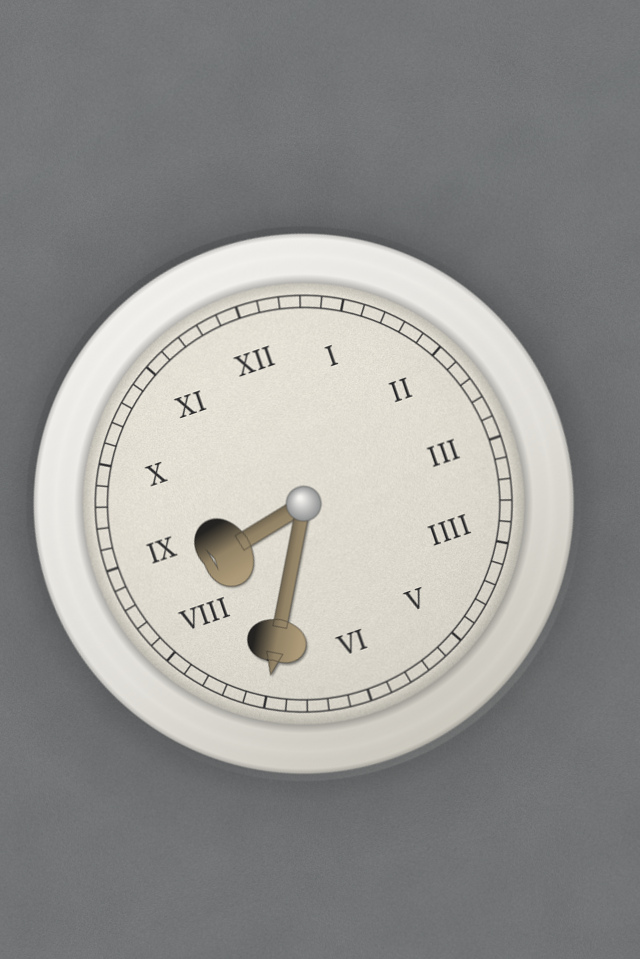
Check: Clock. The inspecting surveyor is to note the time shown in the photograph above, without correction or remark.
8:35
